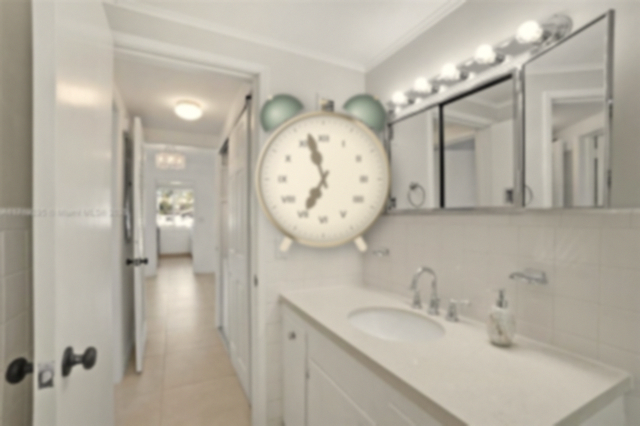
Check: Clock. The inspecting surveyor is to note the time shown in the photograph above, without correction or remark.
6:57
